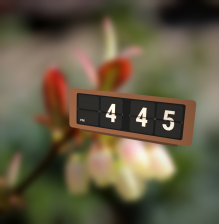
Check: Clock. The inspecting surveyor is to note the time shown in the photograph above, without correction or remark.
4:45
